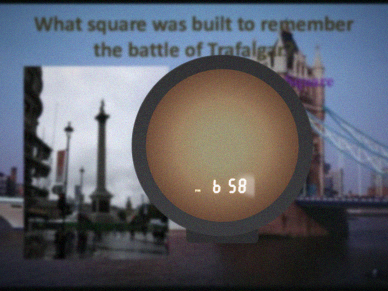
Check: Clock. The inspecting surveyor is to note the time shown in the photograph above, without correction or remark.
6:58
